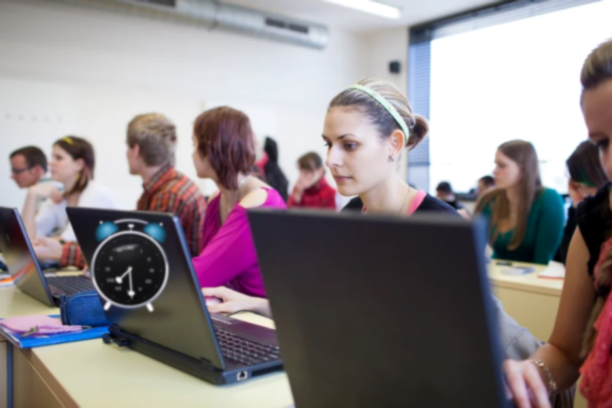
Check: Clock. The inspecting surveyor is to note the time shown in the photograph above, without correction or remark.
7:29
